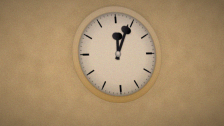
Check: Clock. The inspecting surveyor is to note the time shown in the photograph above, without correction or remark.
12:04
